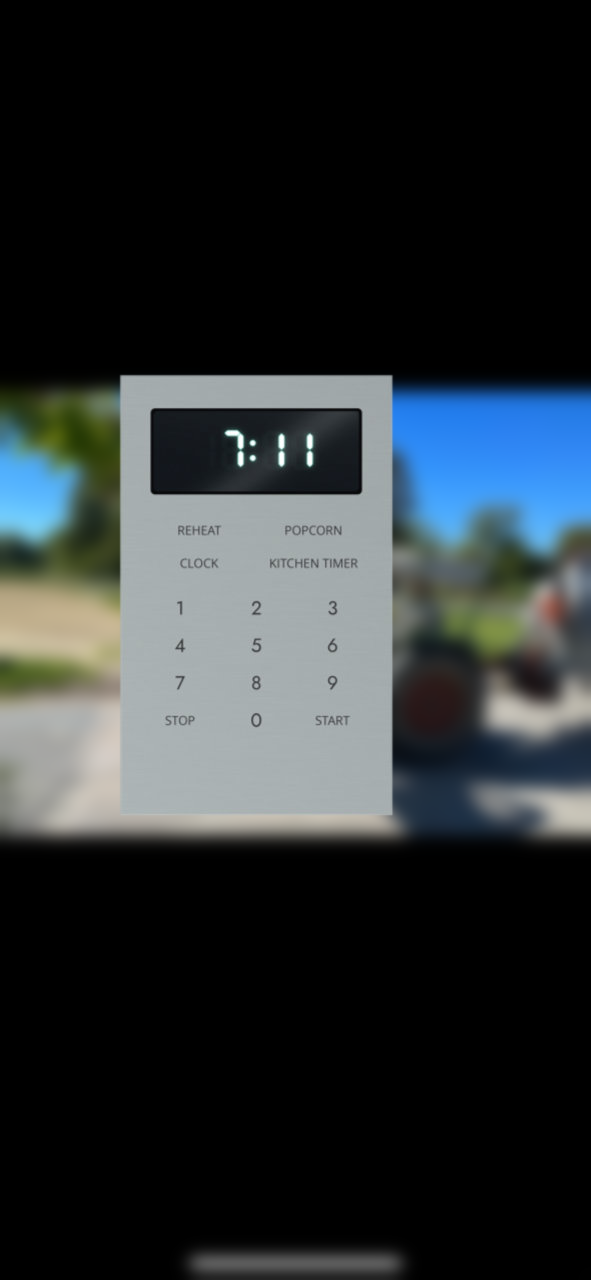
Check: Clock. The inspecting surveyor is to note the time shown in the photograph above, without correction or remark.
7:11
